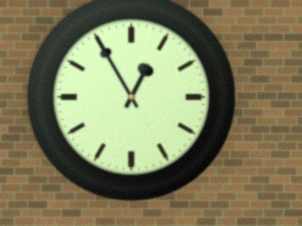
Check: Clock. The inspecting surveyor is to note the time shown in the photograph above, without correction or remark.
12:55
